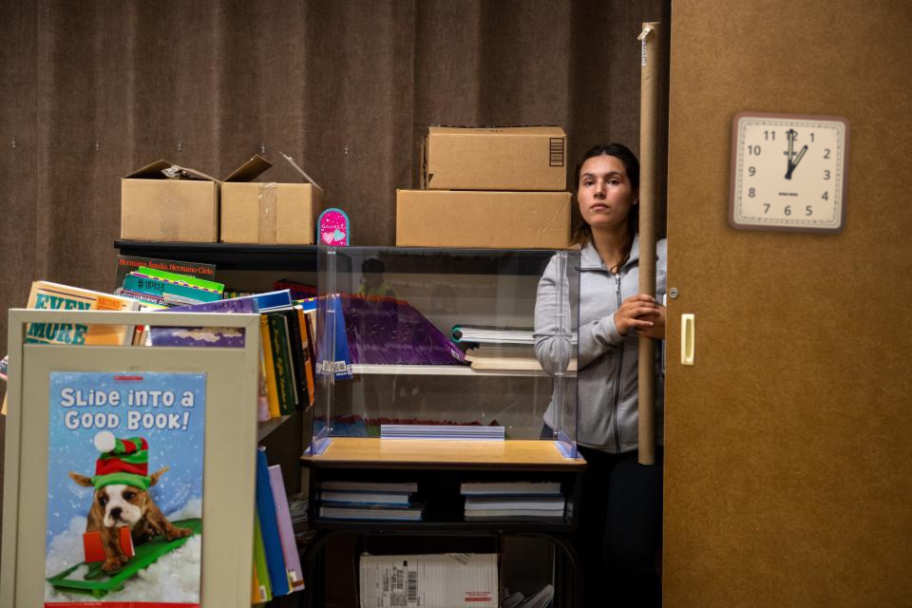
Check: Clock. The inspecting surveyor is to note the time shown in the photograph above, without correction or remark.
1:00
